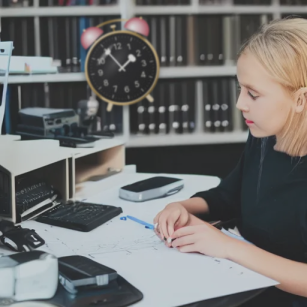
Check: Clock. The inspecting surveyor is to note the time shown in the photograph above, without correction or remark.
1:55
